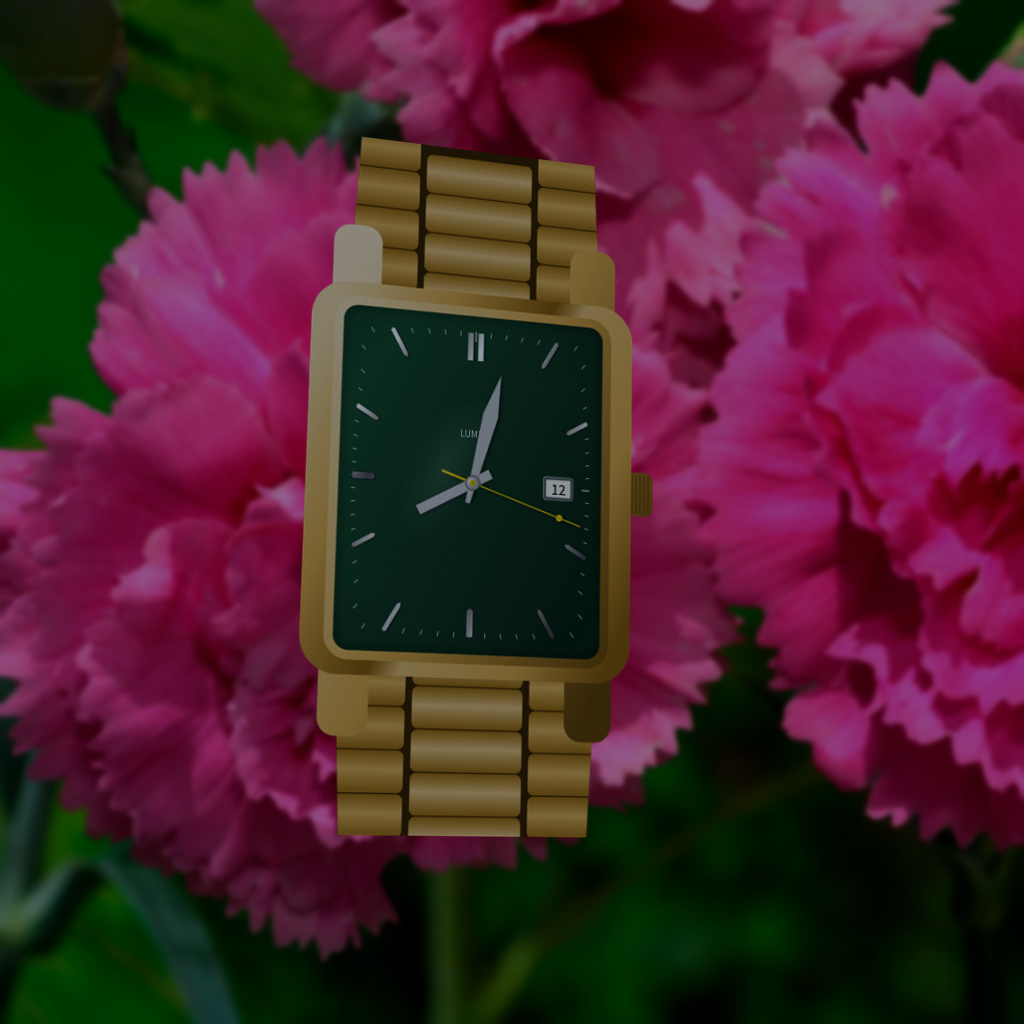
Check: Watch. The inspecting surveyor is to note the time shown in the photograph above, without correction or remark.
8:02:18
